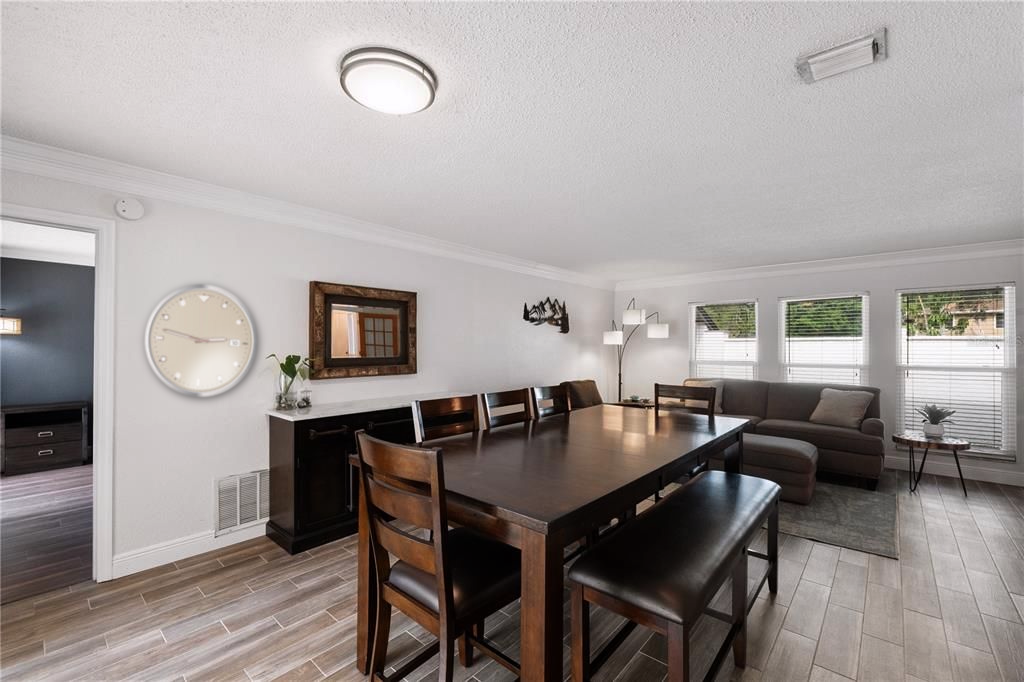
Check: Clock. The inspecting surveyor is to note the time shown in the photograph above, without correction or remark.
2:47
